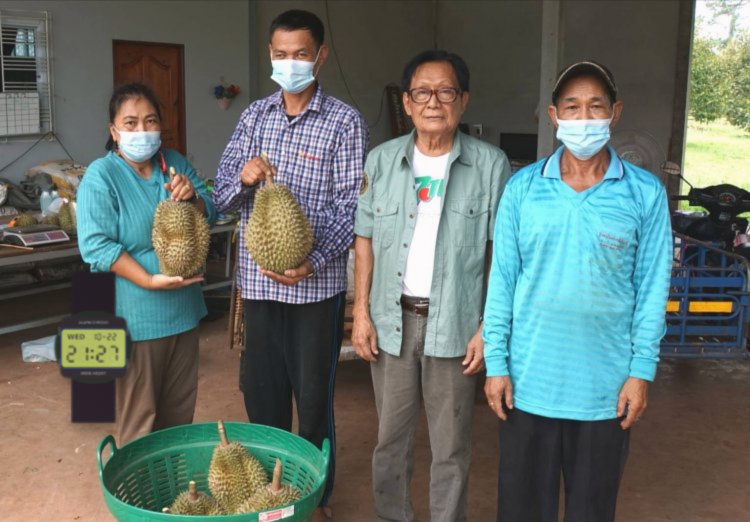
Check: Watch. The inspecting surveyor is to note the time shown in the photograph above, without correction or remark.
21:27
